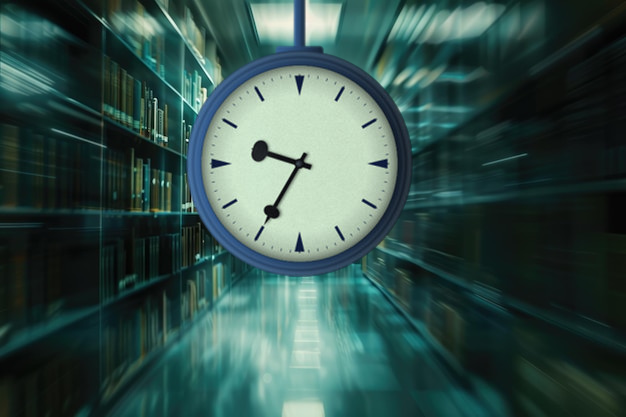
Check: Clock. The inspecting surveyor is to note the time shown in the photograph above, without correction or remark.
9:35
